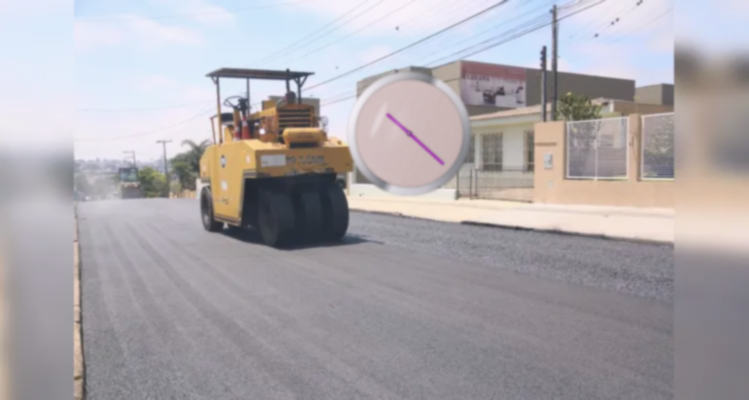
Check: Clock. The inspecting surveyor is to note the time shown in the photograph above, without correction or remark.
10:22
